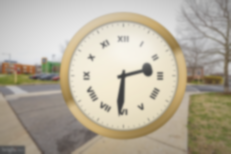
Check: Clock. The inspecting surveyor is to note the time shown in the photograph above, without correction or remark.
2:31
